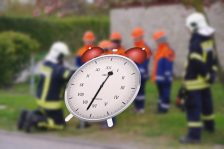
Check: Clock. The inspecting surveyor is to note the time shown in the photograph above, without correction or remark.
12:32
